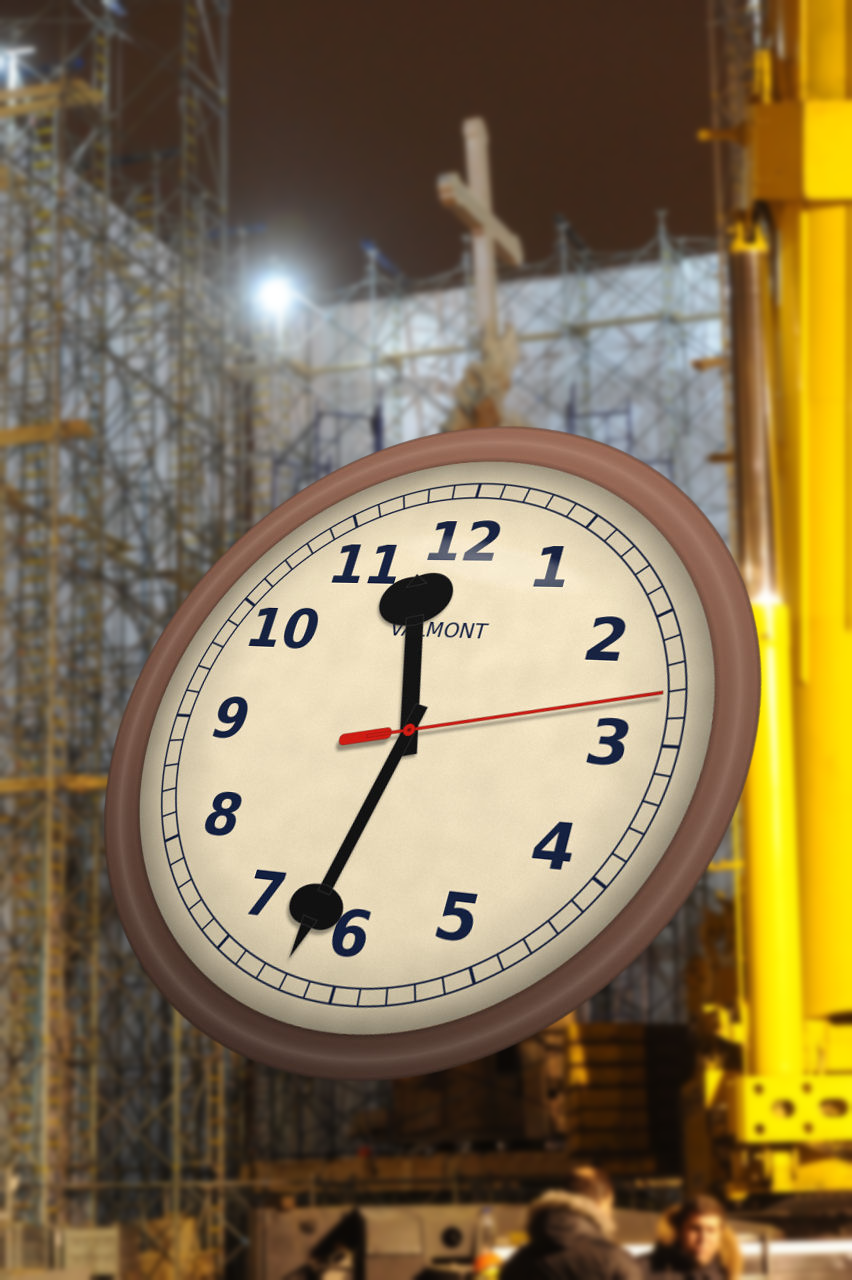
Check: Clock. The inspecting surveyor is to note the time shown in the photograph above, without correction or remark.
11:32:13
